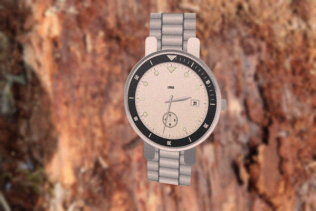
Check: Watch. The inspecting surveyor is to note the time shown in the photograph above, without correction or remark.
2:32
